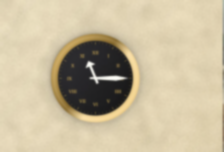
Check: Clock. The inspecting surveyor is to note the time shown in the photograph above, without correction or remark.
11:15
